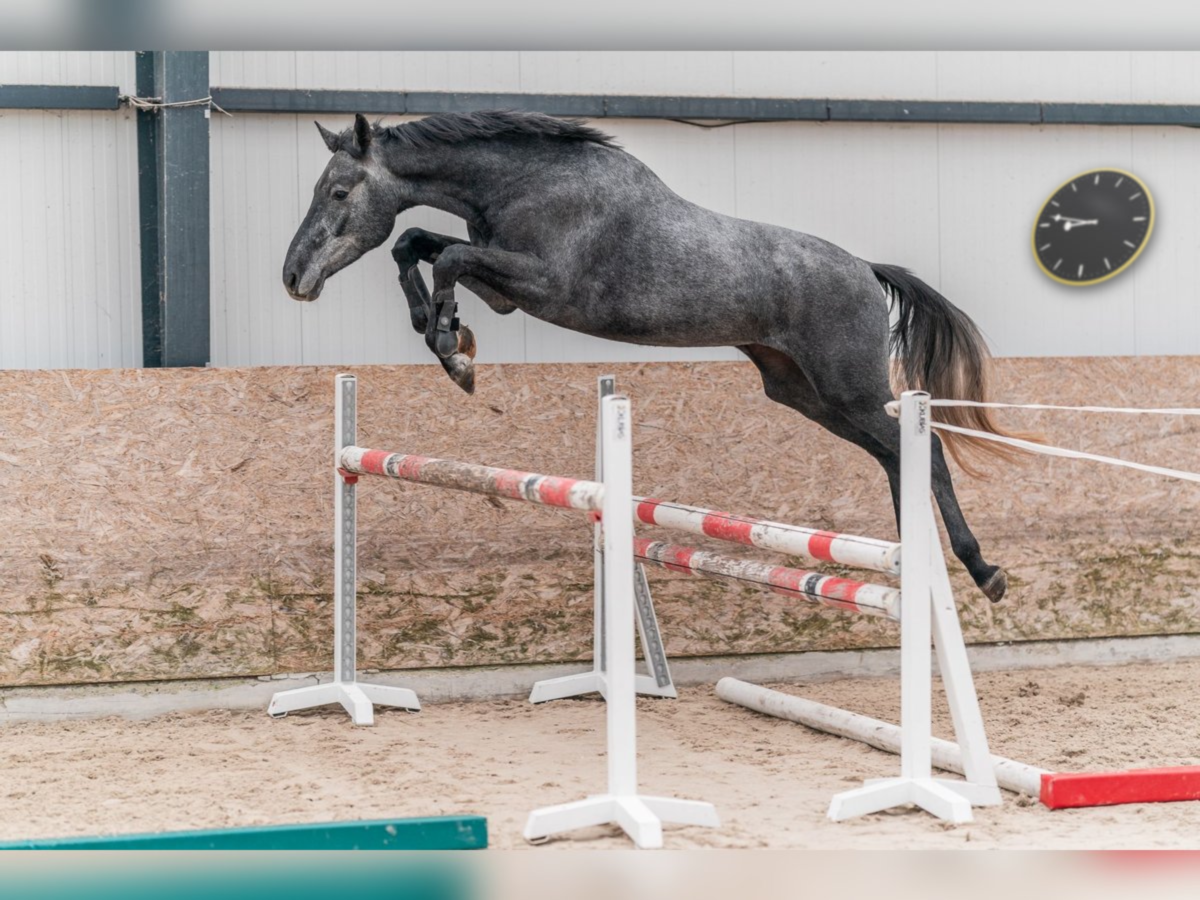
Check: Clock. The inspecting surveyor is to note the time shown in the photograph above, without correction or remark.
8:47
